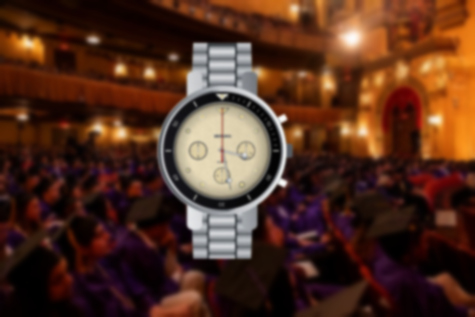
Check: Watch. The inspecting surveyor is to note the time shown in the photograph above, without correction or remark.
3:28
